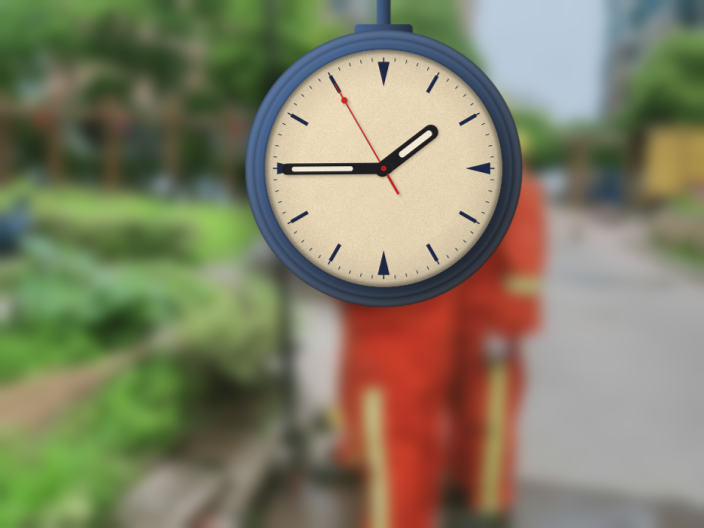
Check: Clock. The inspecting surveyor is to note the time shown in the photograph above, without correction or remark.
1:44:55
